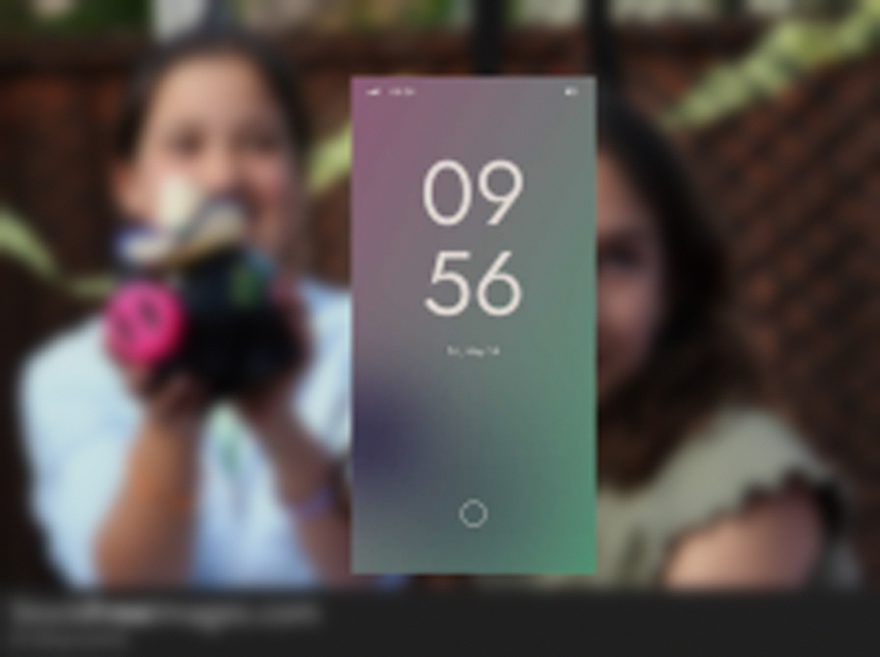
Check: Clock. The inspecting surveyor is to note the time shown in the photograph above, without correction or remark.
9:56
